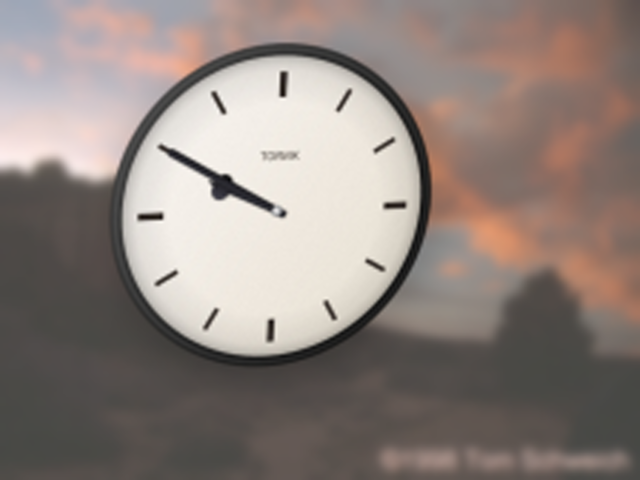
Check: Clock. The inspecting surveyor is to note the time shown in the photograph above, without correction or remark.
9:50
